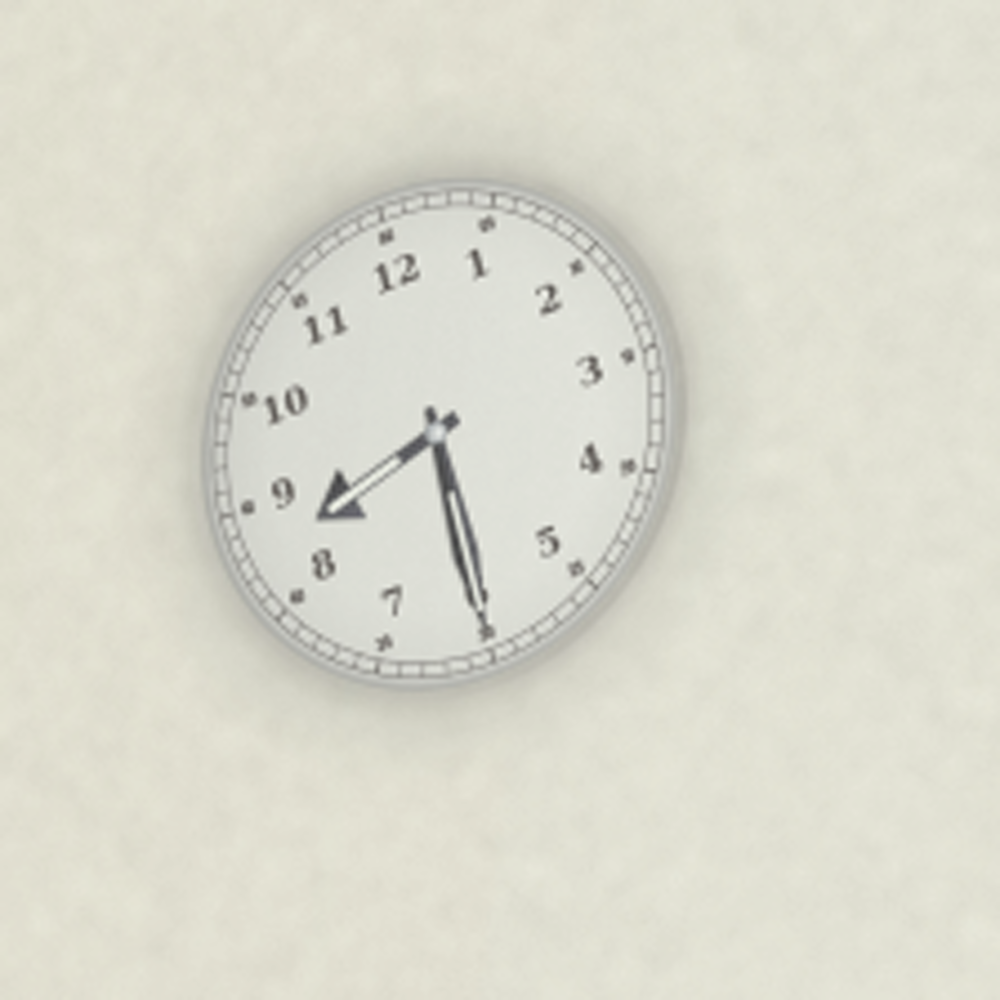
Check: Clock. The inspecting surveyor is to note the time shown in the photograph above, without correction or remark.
8:30
